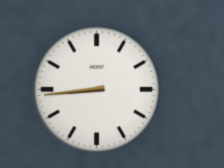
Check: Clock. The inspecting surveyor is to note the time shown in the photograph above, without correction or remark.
8:44
